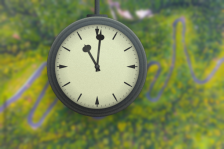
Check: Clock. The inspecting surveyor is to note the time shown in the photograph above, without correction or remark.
11:01
